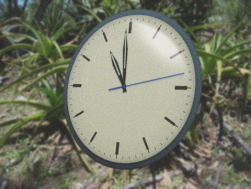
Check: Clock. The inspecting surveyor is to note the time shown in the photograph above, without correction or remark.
10:59:13
